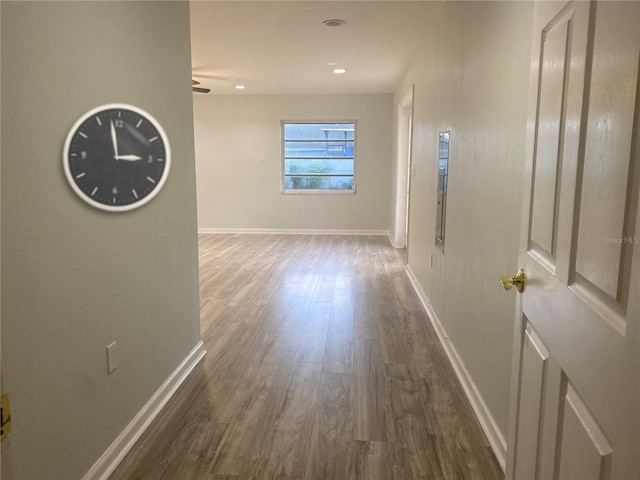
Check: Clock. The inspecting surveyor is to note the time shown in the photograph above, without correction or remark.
2:58
